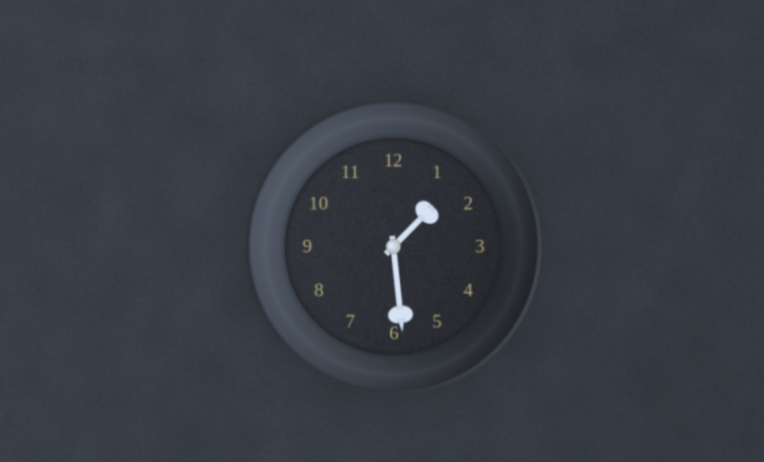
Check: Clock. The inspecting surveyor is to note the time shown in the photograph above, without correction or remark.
1:29
